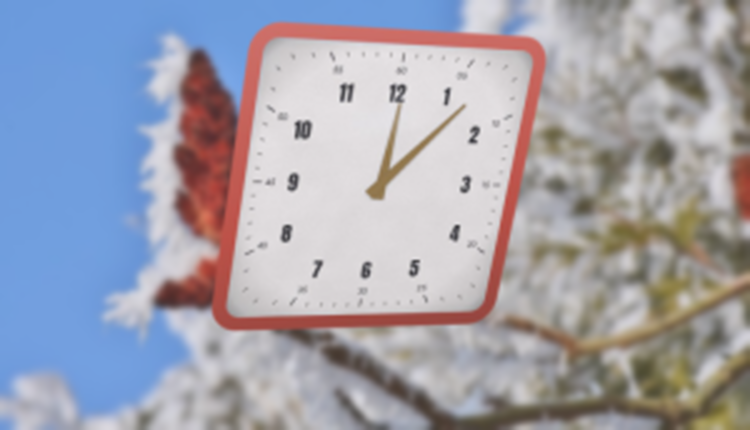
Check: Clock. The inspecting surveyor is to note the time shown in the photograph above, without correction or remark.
12:07
